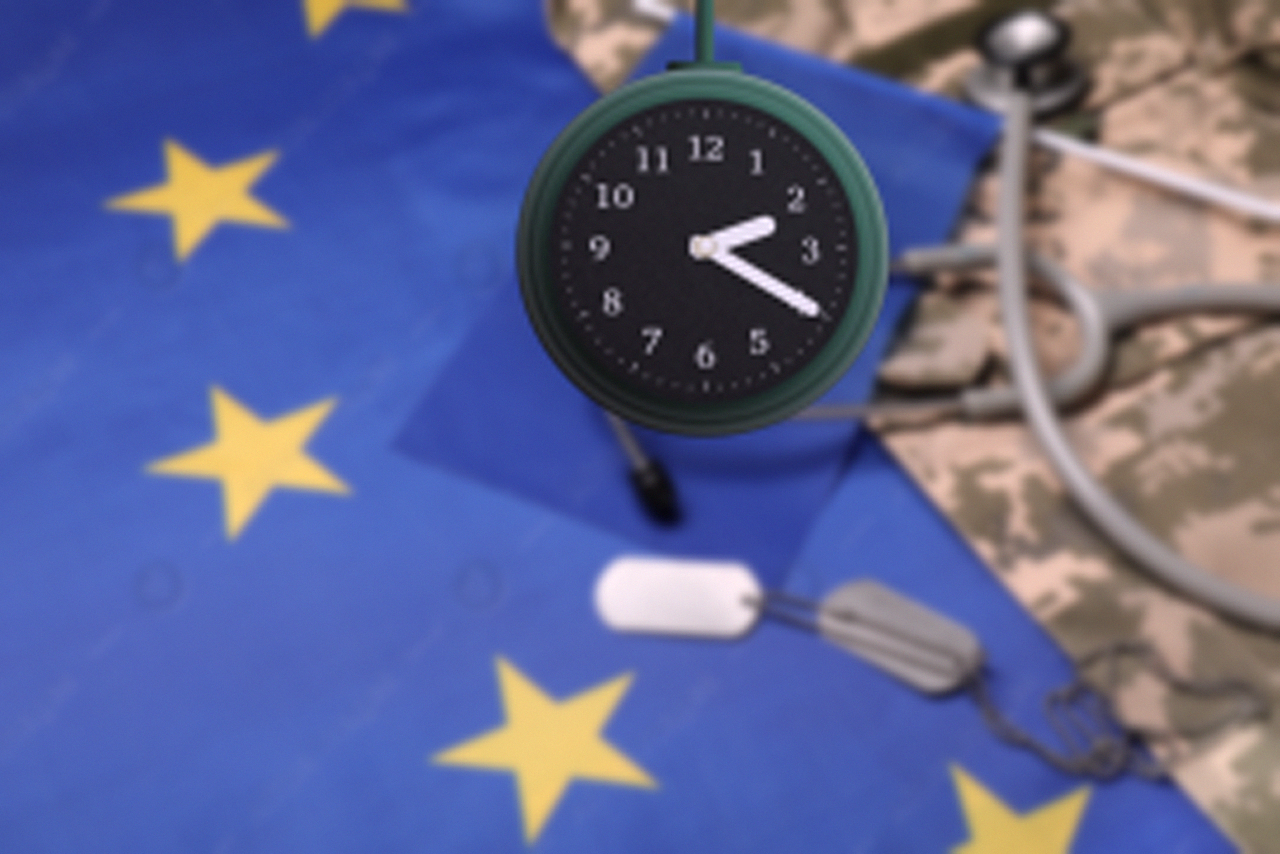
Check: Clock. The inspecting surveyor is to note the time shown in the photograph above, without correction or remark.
2:20
